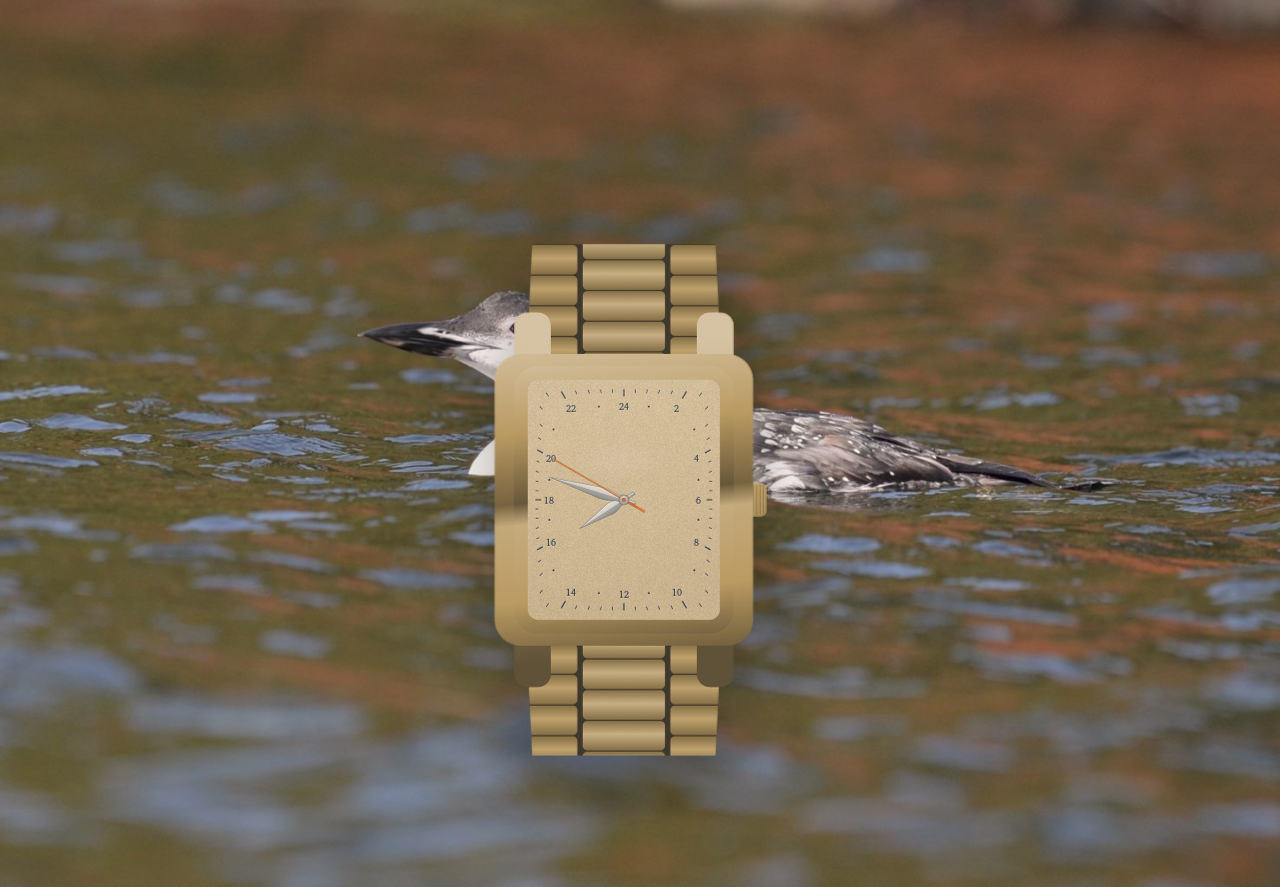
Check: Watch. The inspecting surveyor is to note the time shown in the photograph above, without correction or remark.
15:47:50
